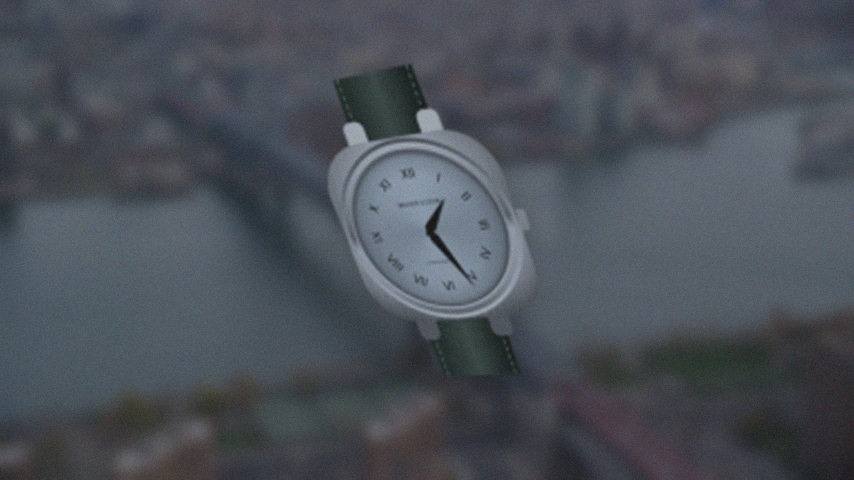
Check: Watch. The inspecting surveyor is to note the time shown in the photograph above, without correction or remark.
1:26
